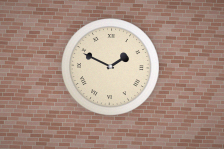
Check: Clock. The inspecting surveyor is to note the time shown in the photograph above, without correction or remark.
1:49
